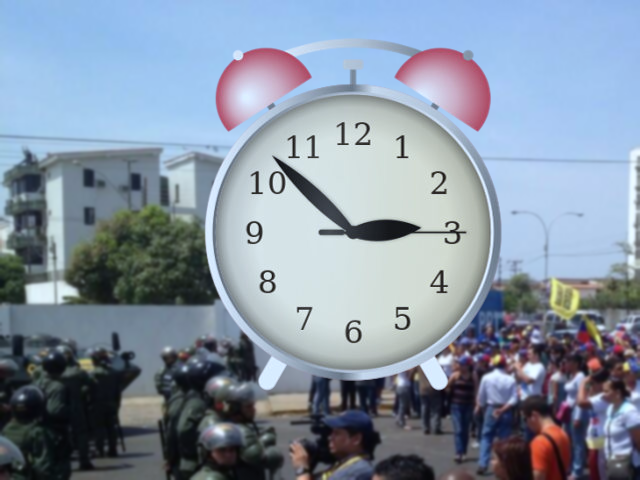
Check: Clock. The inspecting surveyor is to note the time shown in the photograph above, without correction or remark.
2:52:15
